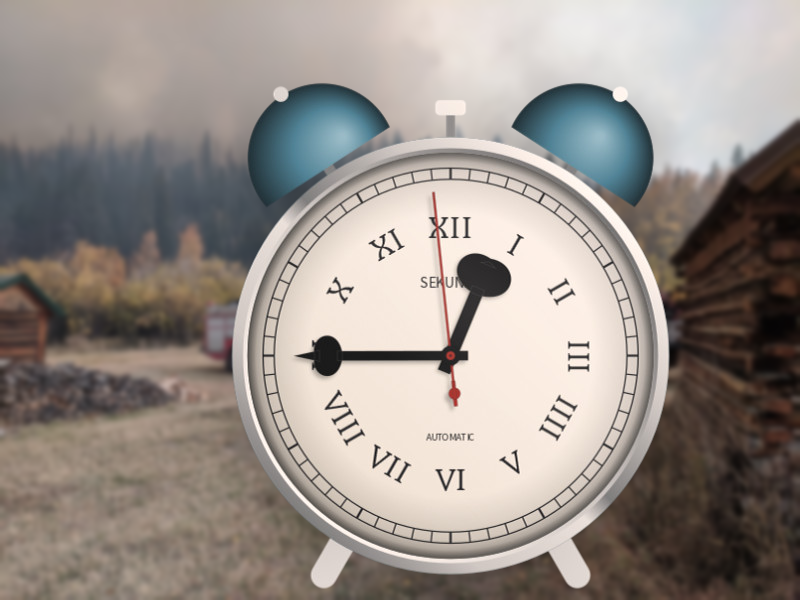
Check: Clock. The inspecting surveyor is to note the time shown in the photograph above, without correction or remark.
12:44:59
